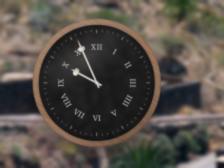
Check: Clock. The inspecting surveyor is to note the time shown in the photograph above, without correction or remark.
9:56
